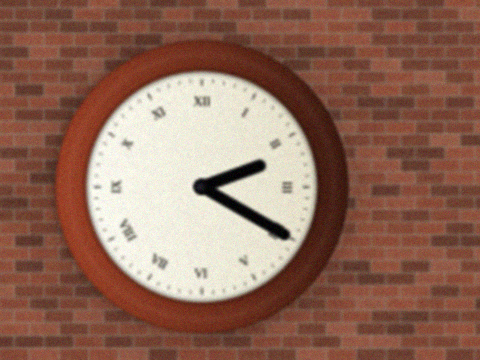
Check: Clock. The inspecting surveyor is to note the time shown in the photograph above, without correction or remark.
2:20
